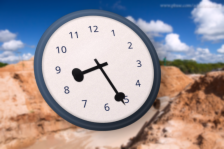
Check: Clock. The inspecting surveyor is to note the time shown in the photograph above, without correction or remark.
8:26
